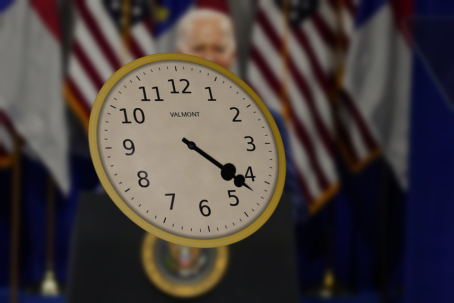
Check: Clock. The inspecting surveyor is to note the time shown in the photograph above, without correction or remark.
4:22
